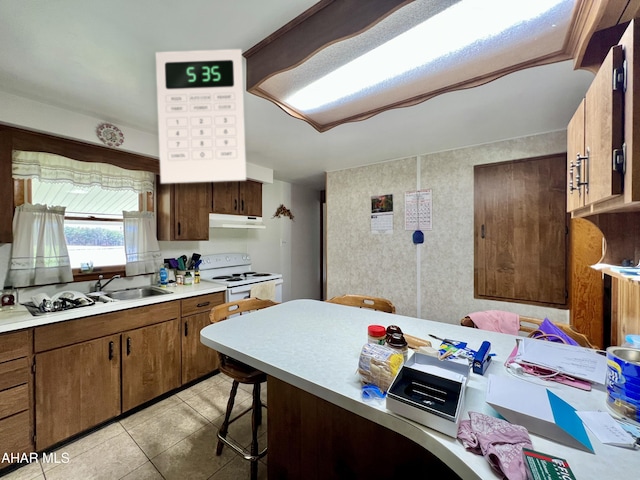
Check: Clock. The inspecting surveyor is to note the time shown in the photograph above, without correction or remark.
5:35
